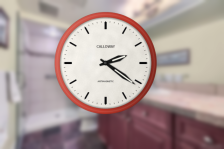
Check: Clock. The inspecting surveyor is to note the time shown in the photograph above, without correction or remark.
2:21
